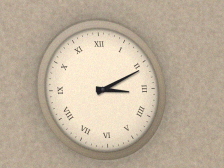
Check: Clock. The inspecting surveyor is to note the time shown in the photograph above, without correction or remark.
3:11
